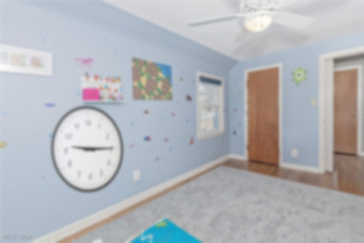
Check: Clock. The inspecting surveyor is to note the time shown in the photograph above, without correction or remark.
9:15
